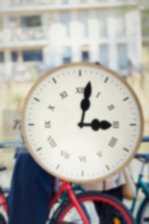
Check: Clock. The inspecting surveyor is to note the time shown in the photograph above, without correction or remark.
3:02
